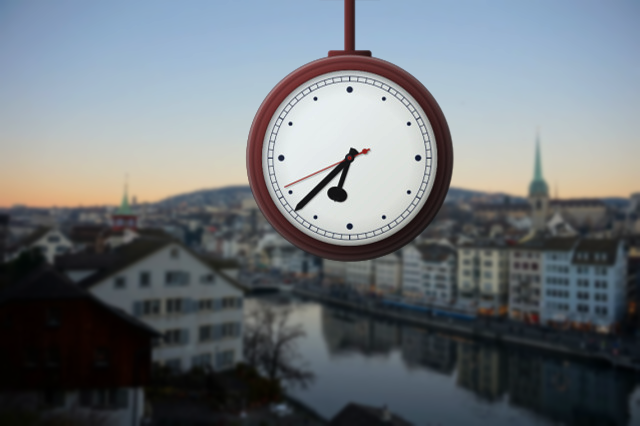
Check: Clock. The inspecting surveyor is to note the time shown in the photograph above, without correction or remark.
6:37:41
